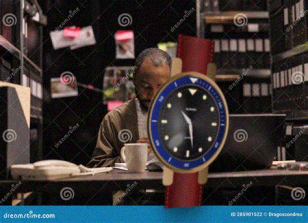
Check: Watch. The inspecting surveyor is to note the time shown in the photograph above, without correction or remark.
10:28
